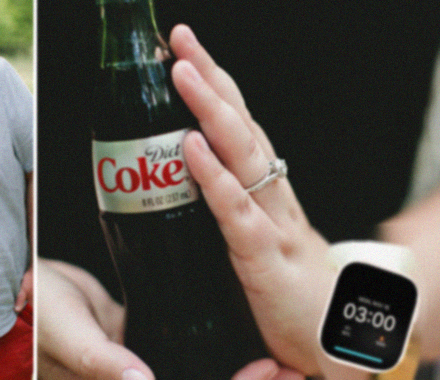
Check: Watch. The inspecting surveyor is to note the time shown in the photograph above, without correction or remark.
3:00
